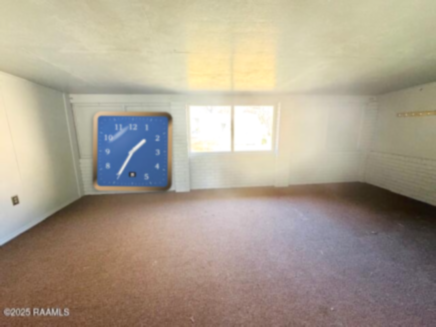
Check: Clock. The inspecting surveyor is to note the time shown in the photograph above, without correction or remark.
1:35
